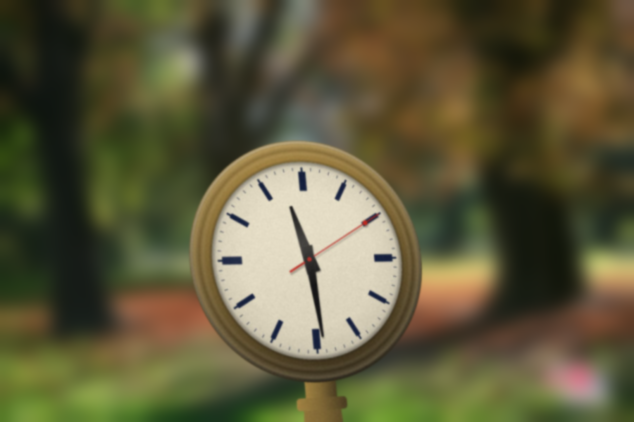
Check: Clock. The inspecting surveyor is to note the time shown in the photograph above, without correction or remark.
11:29:10
